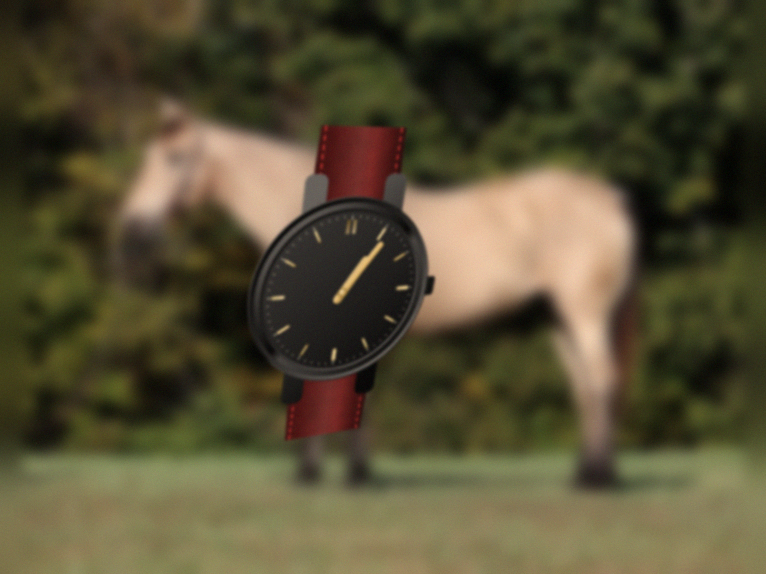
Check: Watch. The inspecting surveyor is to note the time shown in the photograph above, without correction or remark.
1:06
